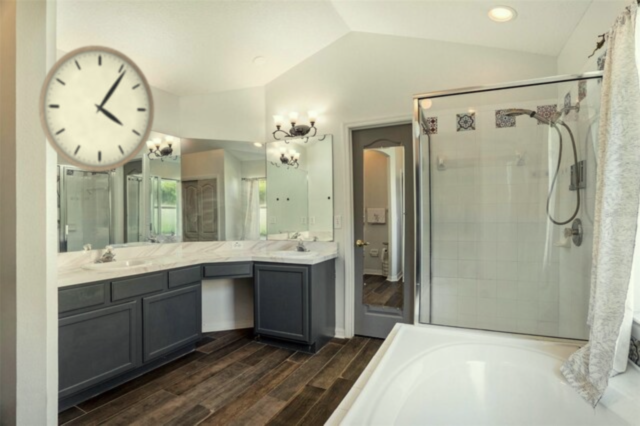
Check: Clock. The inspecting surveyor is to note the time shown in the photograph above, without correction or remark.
4:06
